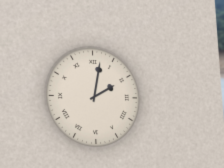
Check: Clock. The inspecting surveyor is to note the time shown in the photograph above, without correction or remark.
2:02
